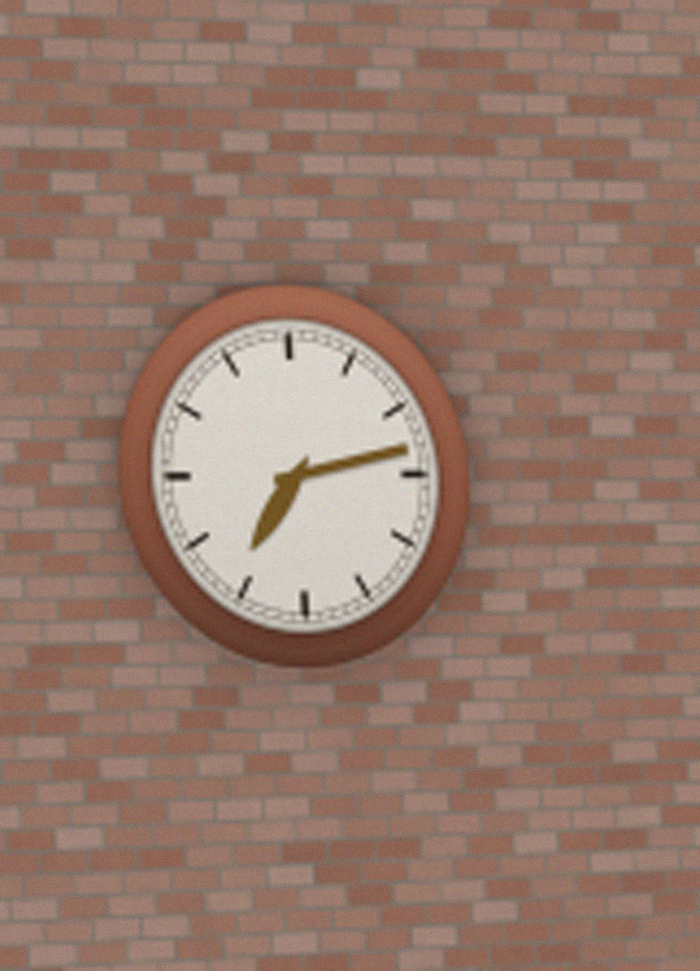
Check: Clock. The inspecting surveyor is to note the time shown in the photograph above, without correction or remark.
7:13
